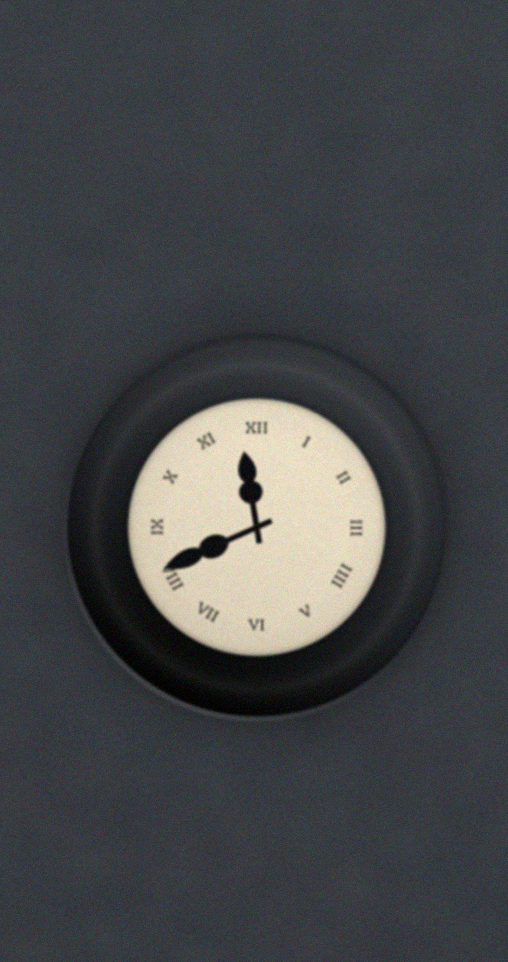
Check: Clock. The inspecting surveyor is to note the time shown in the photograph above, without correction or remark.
11:41
